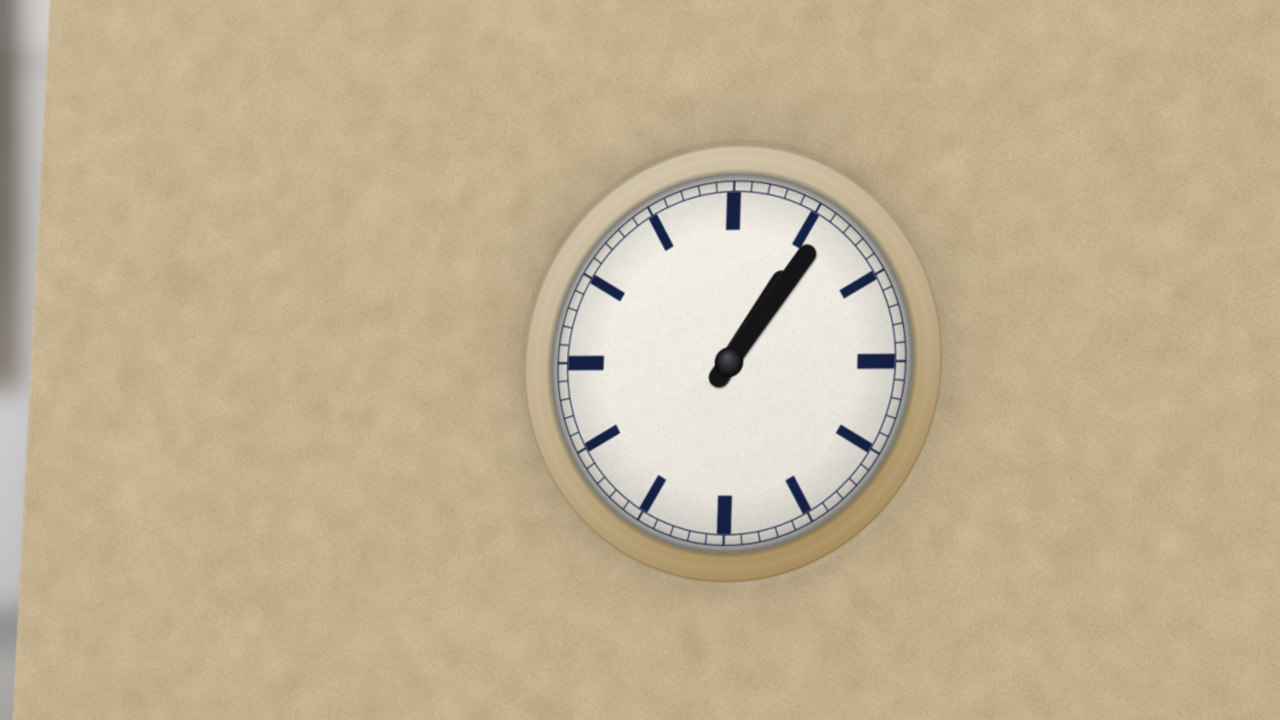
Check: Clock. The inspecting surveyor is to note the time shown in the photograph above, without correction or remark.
1:06
